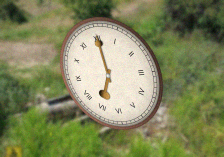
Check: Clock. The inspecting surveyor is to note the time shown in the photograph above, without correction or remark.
7:00
